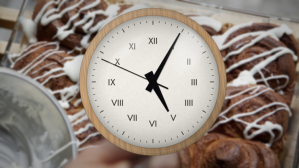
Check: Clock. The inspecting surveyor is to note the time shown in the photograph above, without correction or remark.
5:04:49
